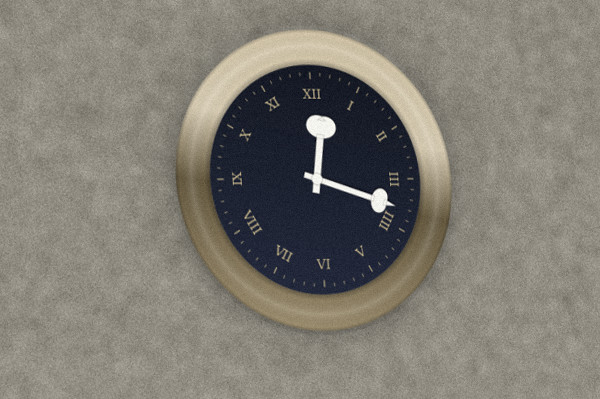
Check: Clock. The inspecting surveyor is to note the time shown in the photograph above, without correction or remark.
12:18
